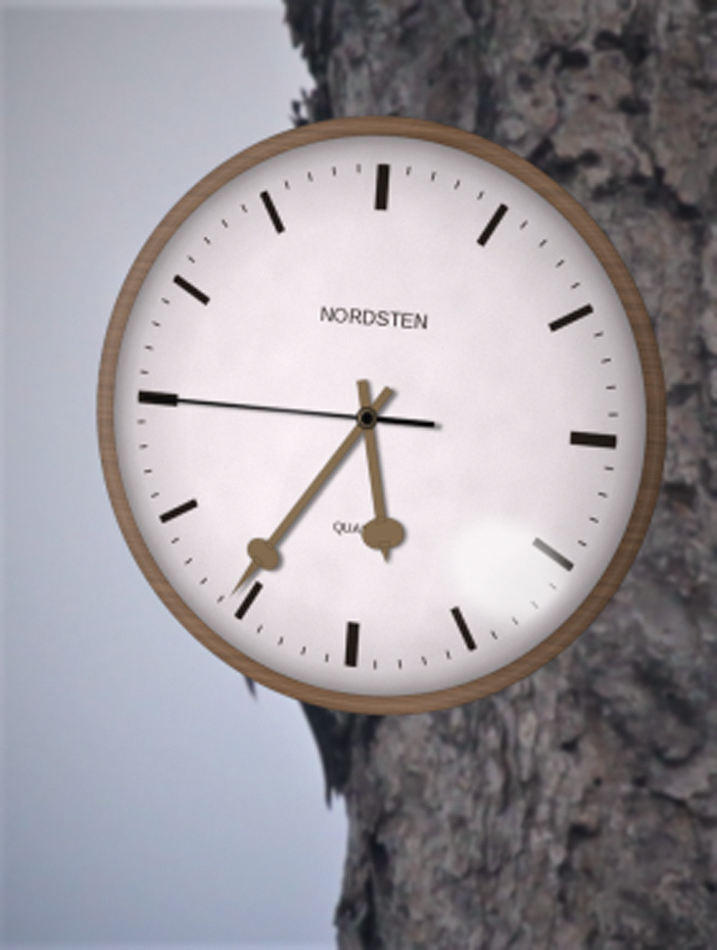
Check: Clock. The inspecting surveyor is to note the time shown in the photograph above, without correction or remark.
5:35:45
